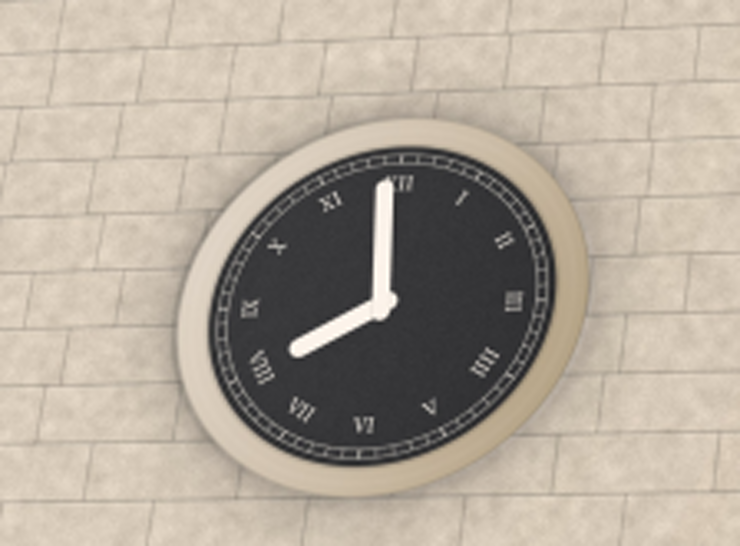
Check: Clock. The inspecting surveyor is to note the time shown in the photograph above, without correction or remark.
7:59
